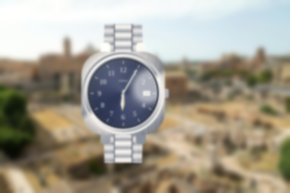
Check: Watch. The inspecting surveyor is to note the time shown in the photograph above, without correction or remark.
6:05
